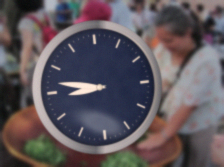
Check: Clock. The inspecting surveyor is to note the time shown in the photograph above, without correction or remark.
8:47
